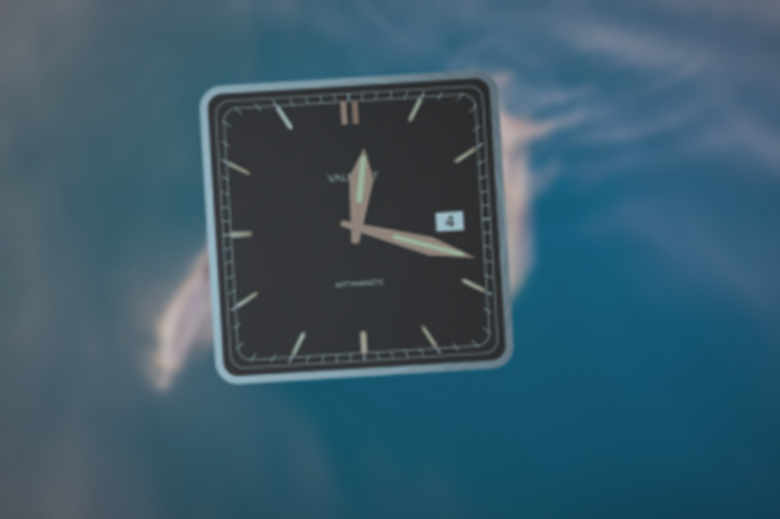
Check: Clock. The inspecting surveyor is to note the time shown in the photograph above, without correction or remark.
12:18
